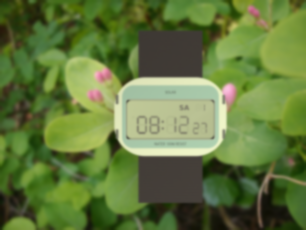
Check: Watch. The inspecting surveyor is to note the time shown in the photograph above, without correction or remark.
8:12:27
